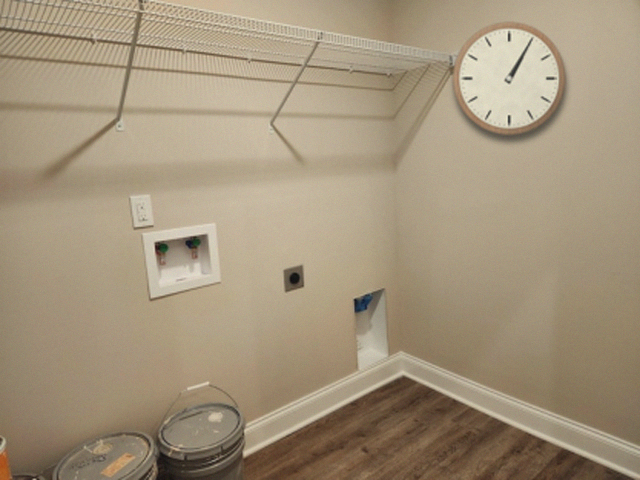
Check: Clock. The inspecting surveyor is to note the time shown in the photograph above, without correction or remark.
1:05
